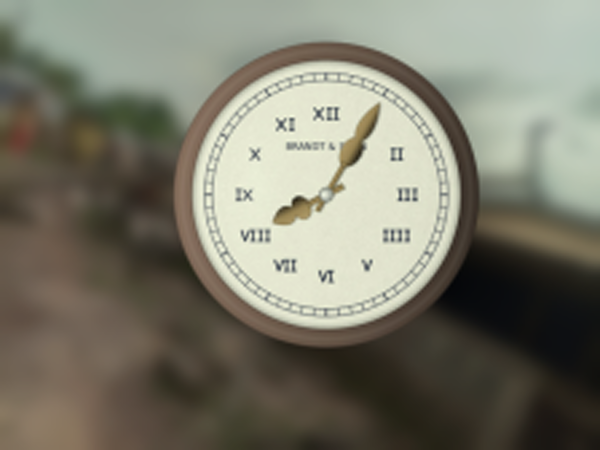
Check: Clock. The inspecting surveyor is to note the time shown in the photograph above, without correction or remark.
8:05
